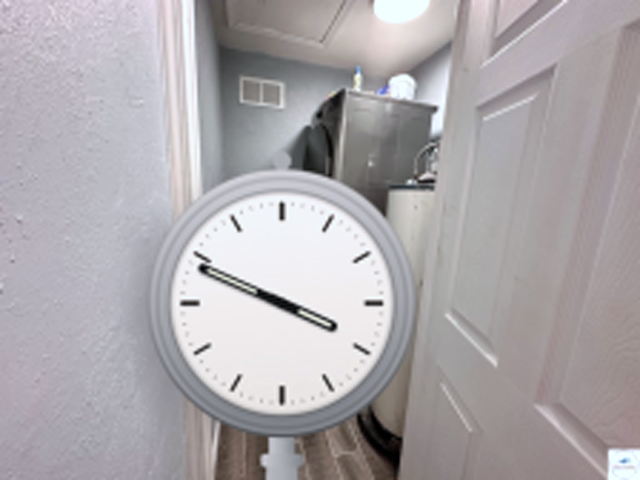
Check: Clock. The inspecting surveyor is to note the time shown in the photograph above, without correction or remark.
3:49
